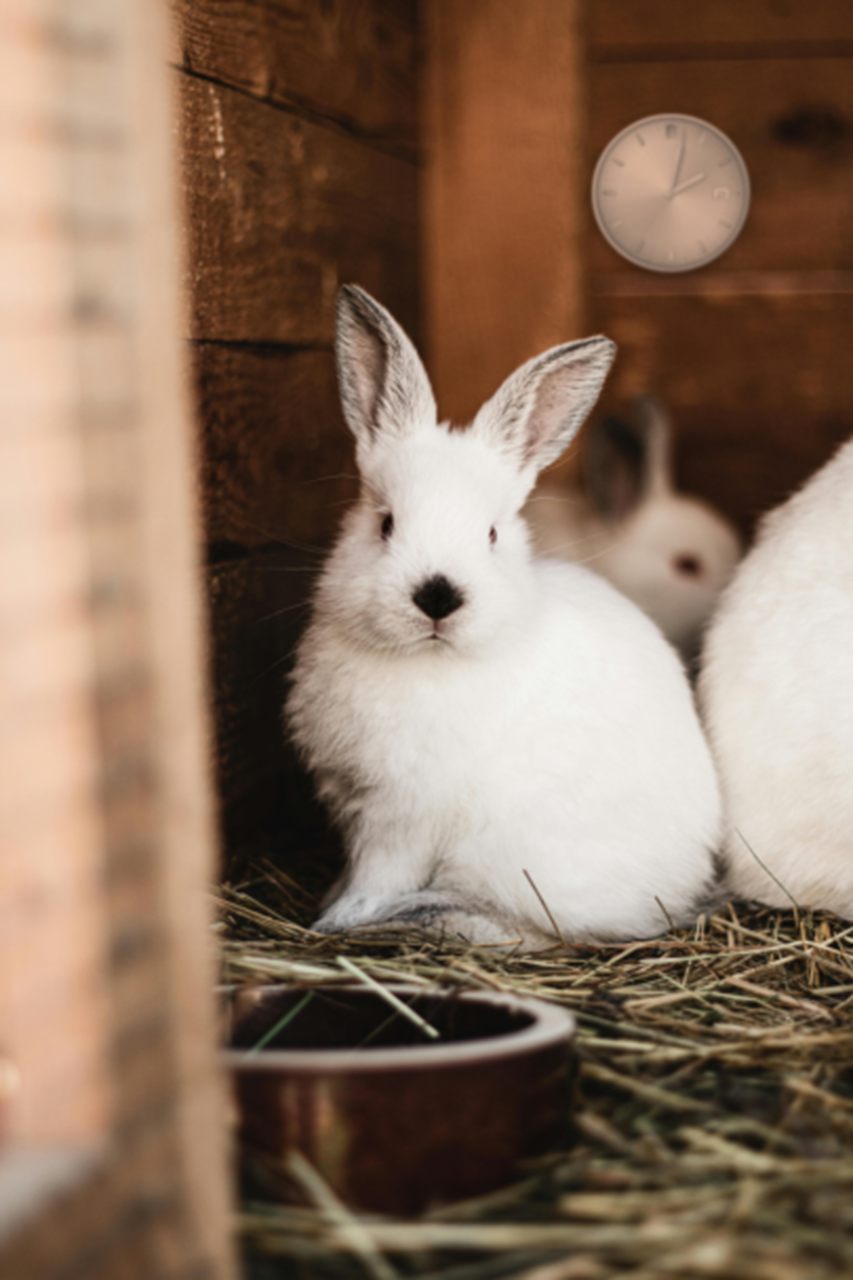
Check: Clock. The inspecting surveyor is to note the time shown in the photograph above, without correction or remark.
2:02
